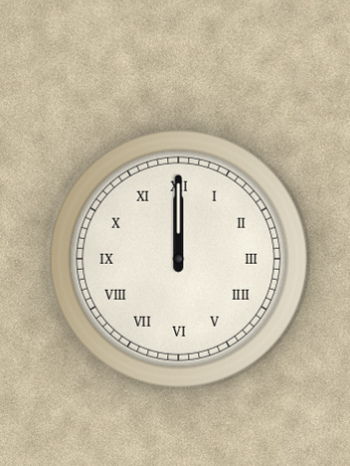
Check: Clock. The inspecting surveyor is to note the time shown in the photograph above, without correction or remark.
12:00
